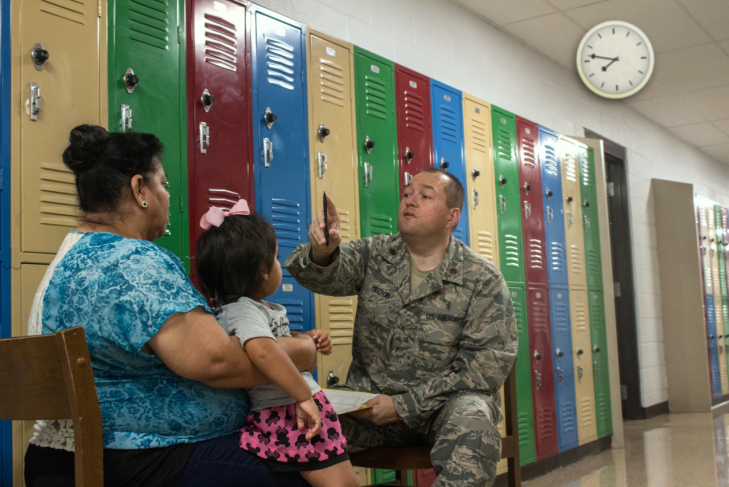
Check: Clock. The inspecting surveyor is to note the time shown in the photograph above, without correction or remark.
7:47
